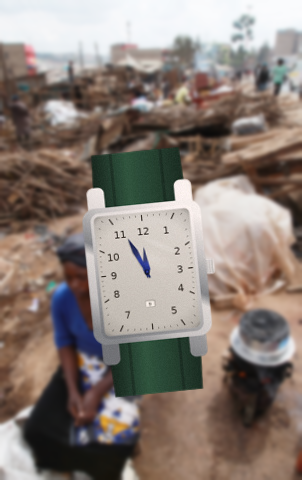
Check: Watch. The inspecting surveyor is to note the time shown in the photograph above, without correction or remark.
11:56
